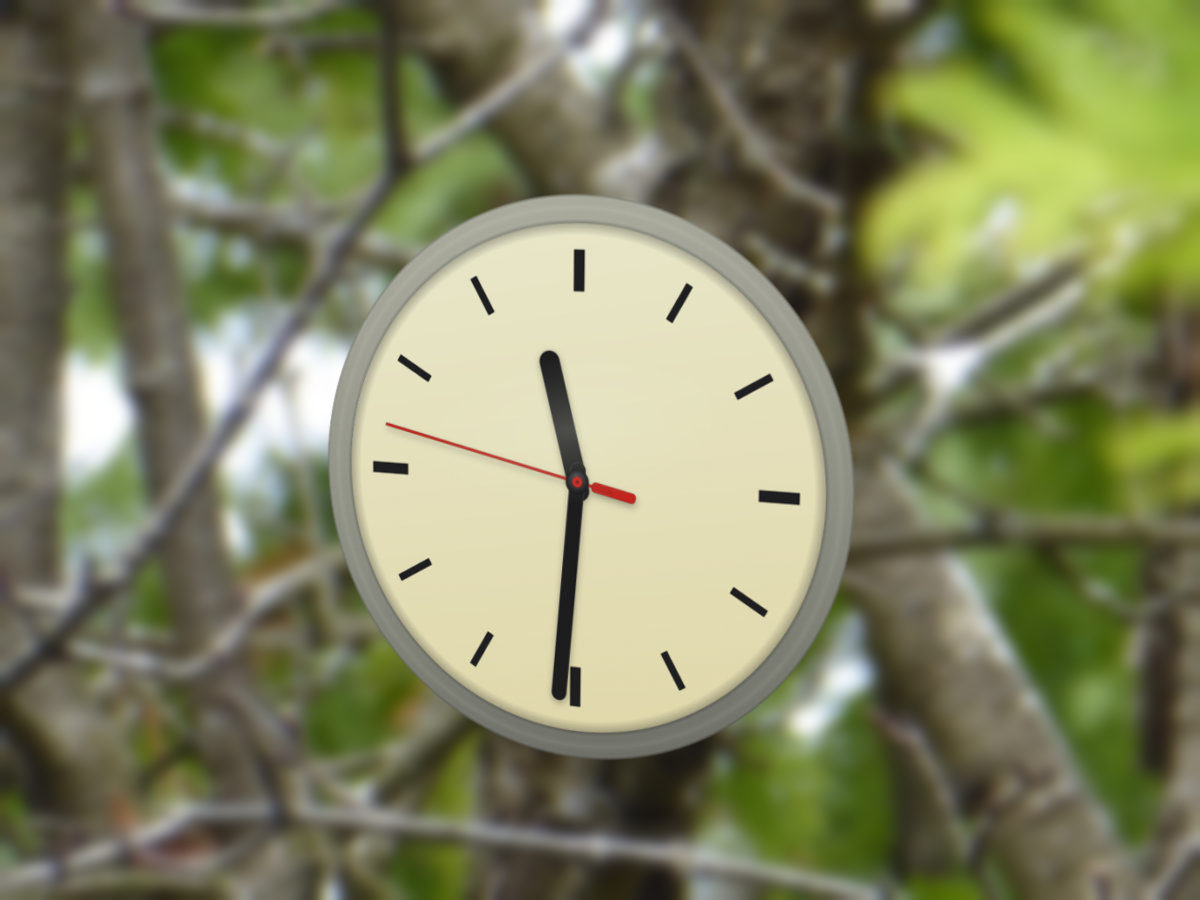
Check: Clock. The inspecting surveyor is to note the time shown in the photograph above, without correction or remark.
11:30:47
